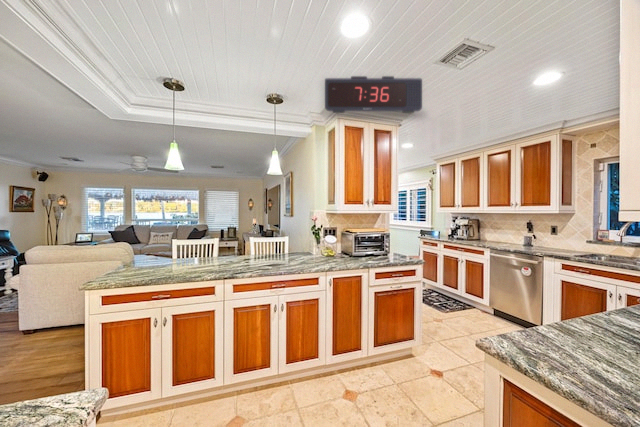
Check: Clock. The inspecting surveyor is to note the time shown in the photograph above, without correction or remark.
7:36
